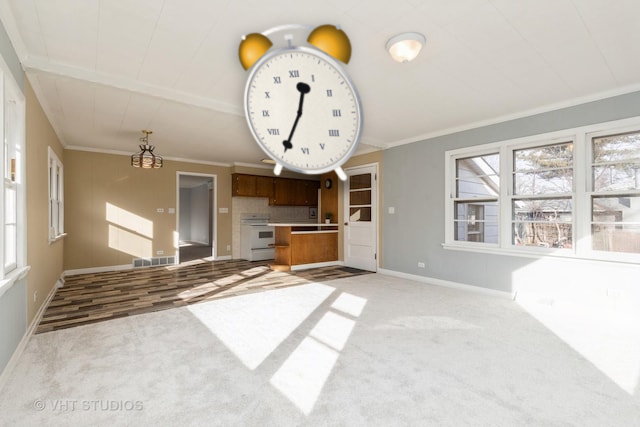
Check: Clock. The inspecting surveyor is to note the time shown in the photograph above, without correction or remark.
12:35
